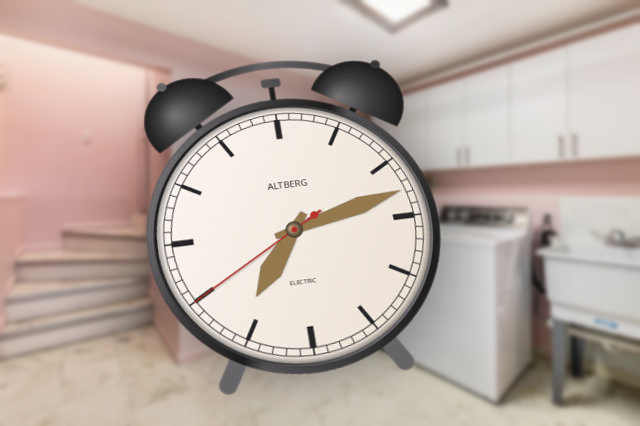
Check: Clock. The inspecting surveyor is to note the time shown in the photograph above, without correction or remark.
7:12:40
